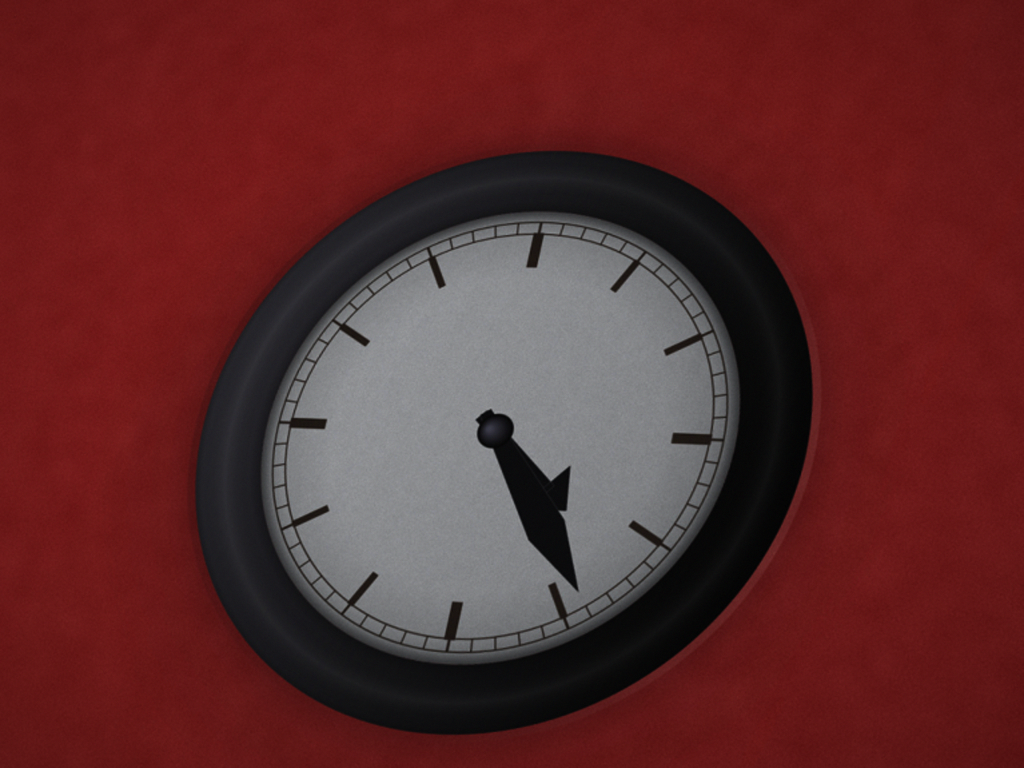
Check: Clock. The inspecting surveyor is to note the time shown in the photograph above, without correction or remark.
4:24
